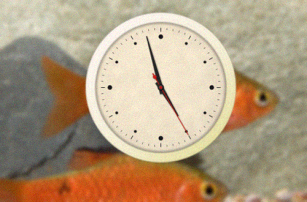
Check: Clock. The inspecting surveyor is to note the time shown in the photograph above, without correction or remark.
4:57:25
